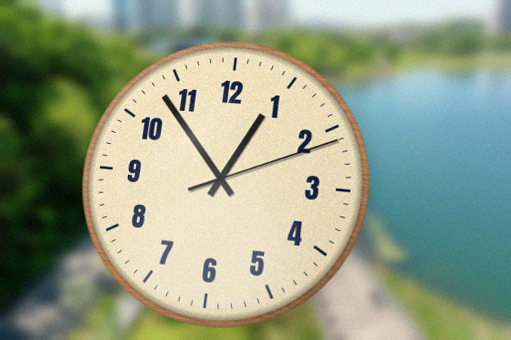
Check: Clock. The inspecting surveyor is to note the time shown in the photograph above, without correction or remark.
12:53:11
